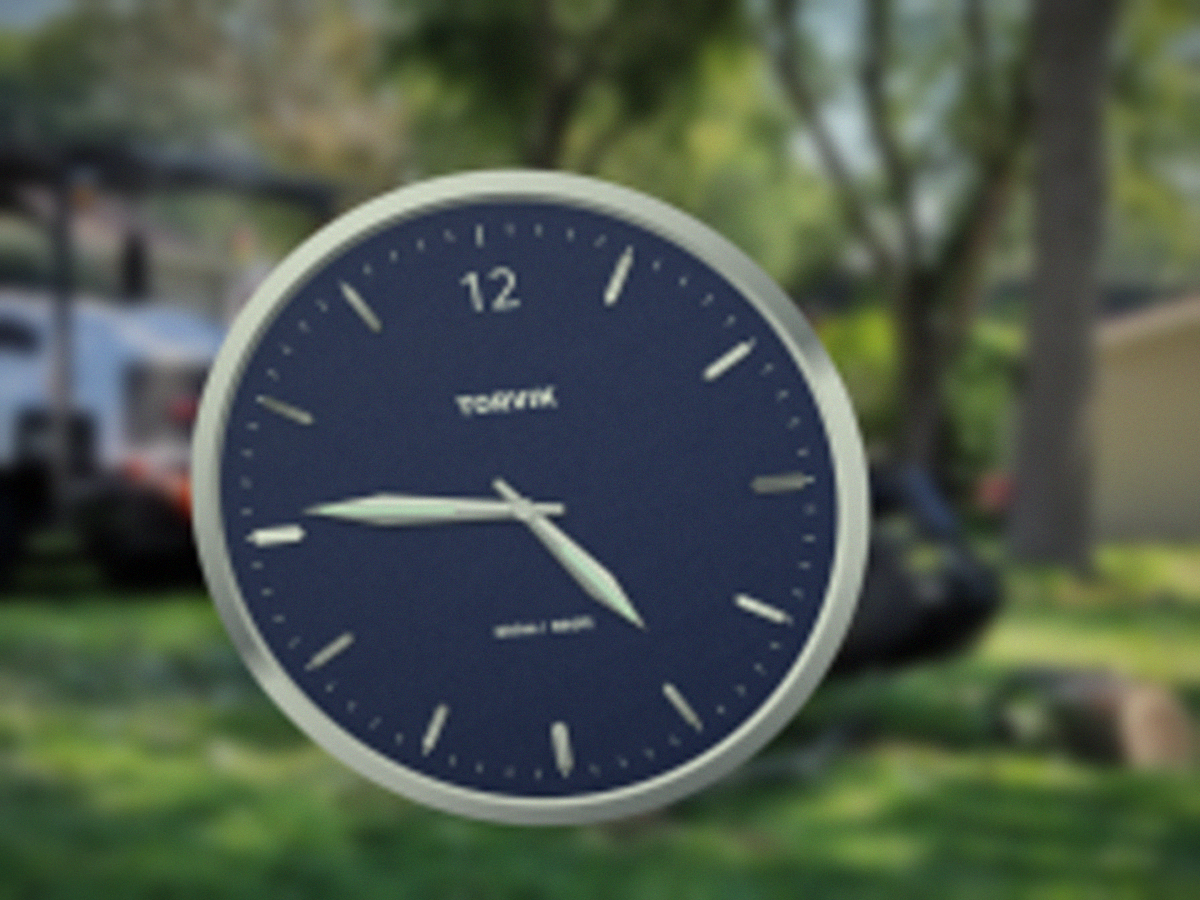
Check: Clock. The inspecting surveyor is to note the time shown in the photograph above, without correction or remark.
4:46
